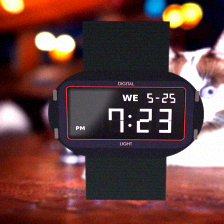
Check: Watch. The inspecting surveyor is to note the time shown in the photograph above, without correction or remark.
7:23
